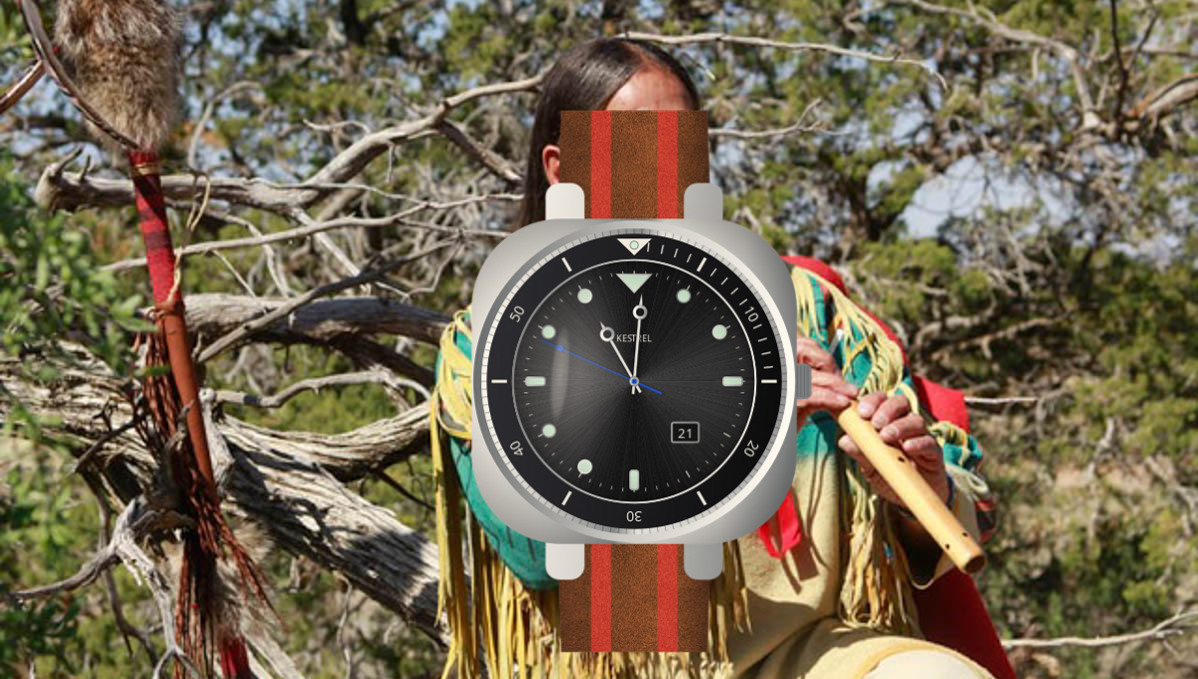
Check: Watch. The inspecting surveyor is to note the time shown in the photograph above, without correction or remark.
11:00:49
